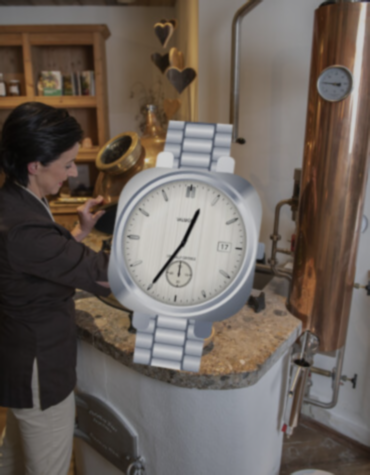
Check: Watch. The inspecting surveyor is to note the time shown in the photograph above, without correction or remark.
12:35
